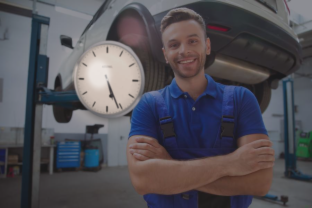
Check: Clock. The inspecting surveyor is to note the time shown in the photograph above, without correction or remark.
5:26
